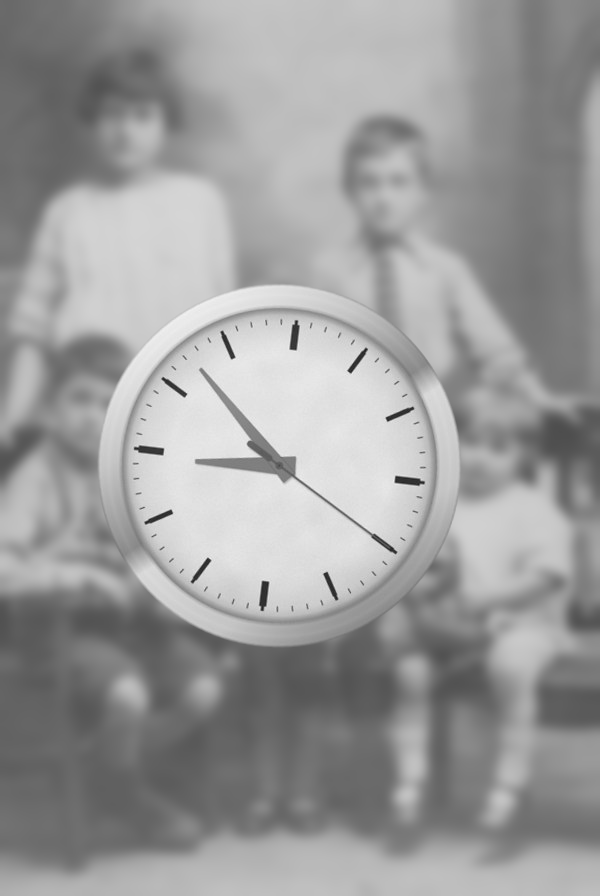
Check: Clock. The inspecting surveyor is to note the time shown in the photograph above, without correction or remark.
8:52:20
